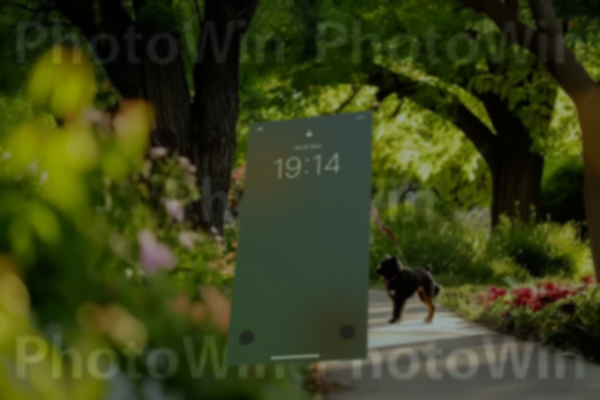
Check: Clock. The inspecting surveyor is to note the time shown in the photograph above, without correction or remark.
19:14
